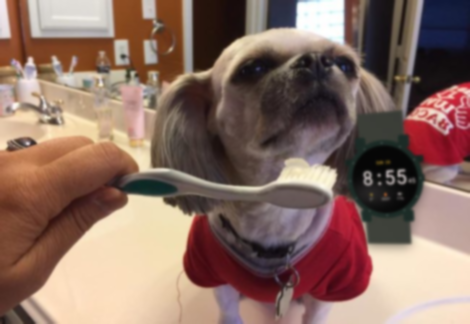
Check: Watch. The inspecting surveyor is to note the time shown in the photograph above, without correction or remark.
8:55
